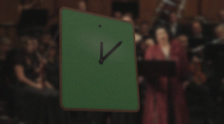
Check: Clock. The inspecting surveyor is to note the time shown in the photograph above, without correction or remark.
12:08
